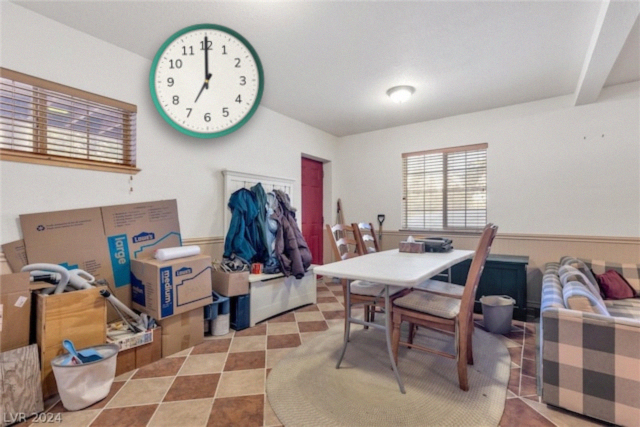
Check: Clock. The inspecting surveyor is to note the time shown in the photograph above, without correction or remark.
7:00
